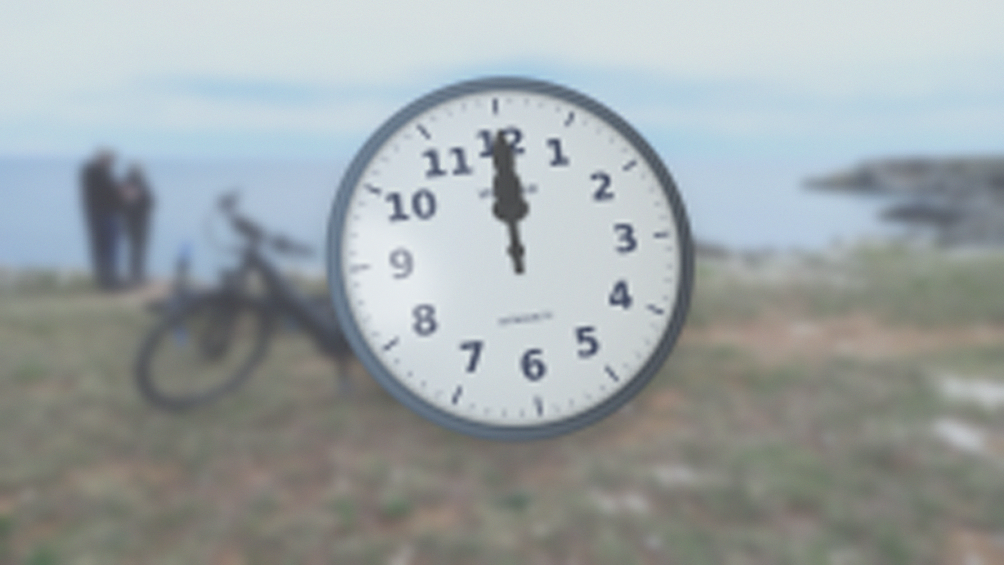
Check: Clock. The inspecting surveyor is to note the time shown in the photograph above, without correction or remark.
12:00
